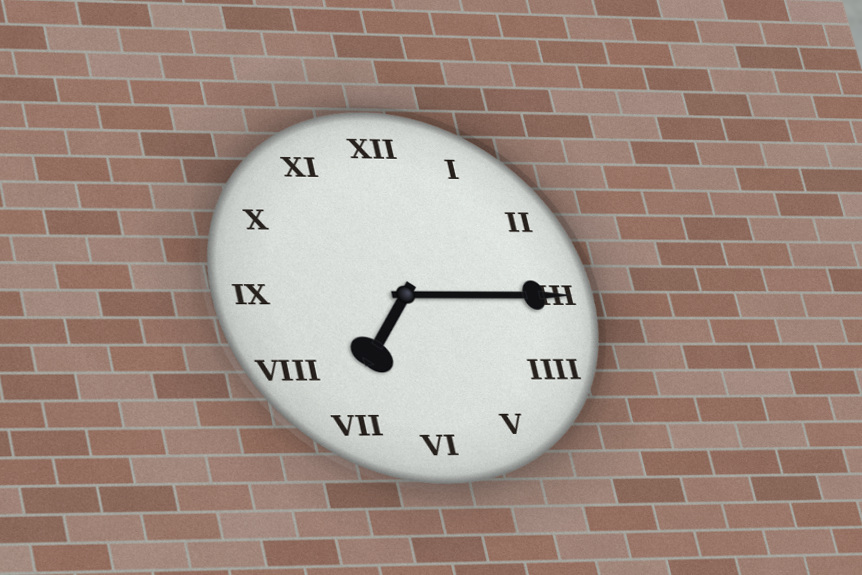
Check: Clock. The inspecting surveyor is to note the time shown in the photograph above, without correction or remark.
7:15
